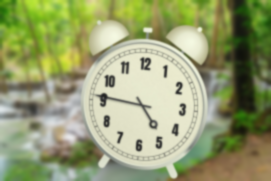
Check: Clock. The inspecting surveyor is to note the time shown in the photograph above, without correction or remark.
4:46
